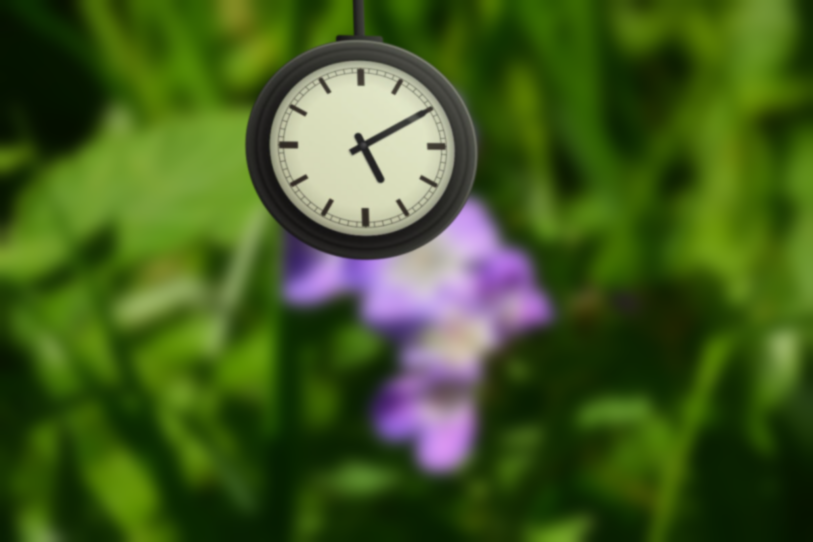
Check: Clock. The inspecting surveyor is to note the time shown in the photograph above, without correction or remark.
5:10
